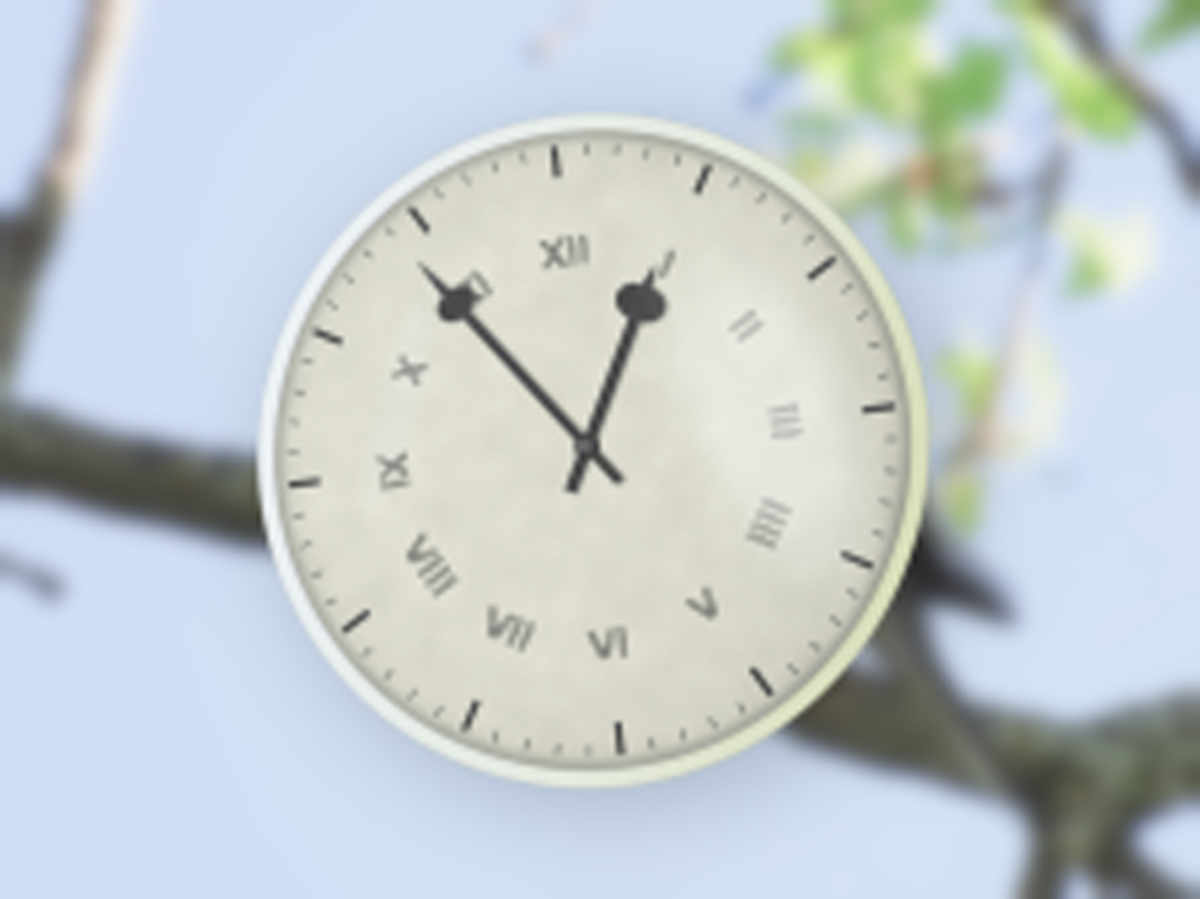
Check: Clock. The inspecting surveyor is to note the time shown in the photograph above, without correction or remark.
12:54
